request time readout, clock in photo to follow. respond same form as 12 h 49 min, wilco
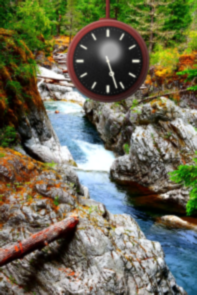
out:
5 h 27 min
